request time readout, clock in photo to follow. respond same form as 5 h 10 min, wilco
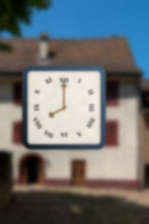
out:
8 h 00 min
